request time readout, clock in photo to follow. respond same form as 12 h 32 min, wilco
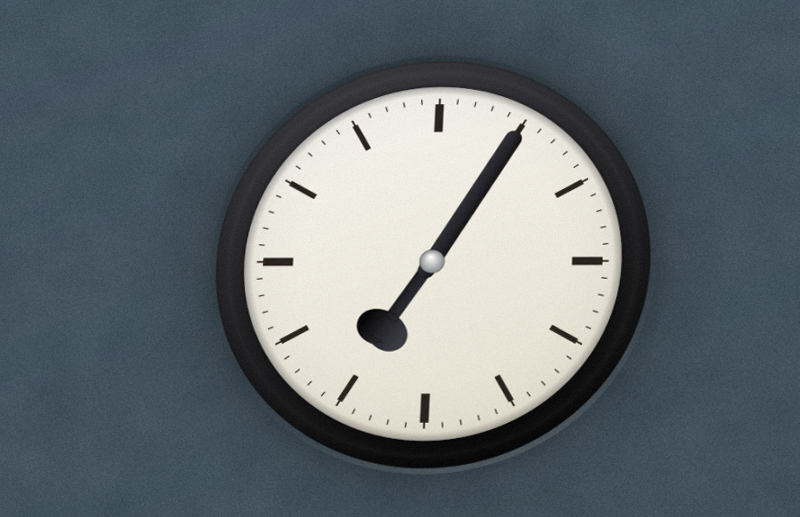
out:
7 h 05 min
